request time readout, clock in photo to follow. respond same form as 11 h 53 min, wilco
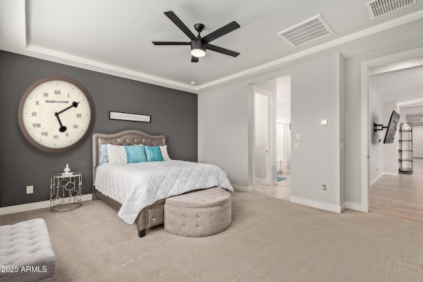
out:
5 h 10 min
